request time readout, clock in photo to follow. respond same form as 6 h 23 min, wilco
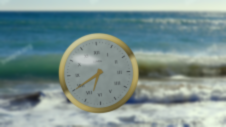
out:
6 h 40 min
